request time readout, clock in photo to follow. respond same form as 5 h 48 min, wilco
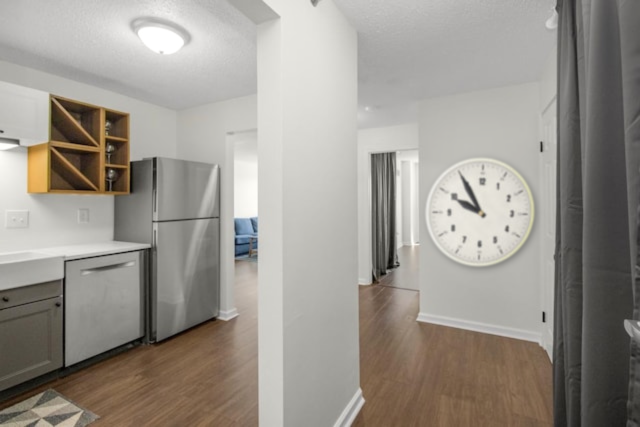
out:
9 h 55 min
